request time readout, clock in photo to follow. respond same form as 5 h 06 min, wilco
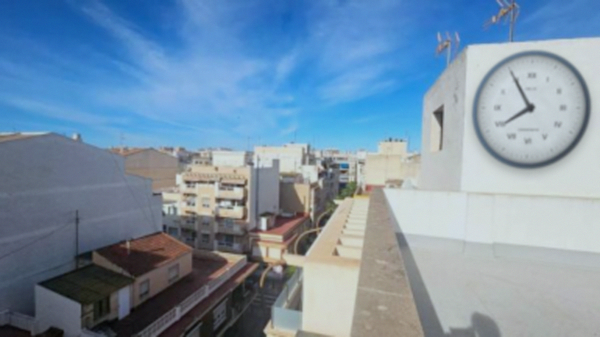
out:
7 h 55 min
